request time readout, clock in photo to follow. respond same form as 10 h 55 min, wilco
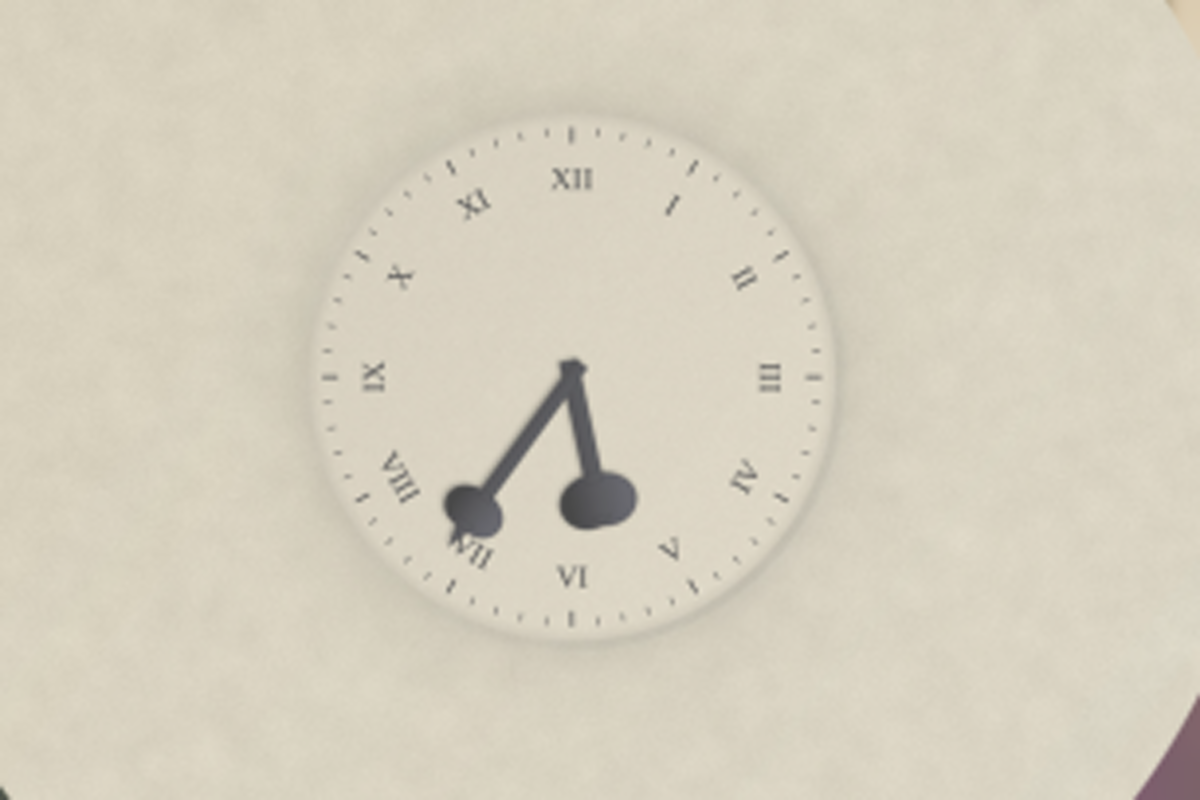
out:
5 h 36 min
